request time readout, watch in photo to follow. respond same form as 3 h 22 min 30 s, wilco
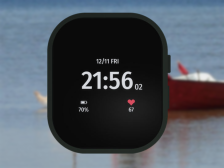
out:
21 h 56 min 02 s
